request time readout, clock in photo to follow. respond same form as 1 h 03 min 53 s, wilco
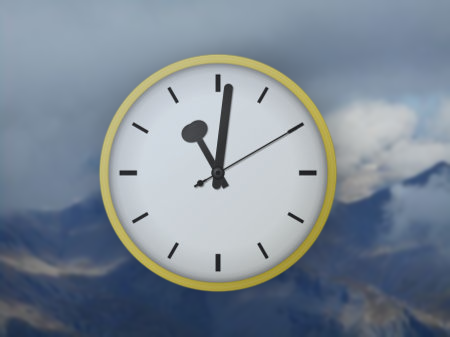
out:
11 h 01 min 10 s
